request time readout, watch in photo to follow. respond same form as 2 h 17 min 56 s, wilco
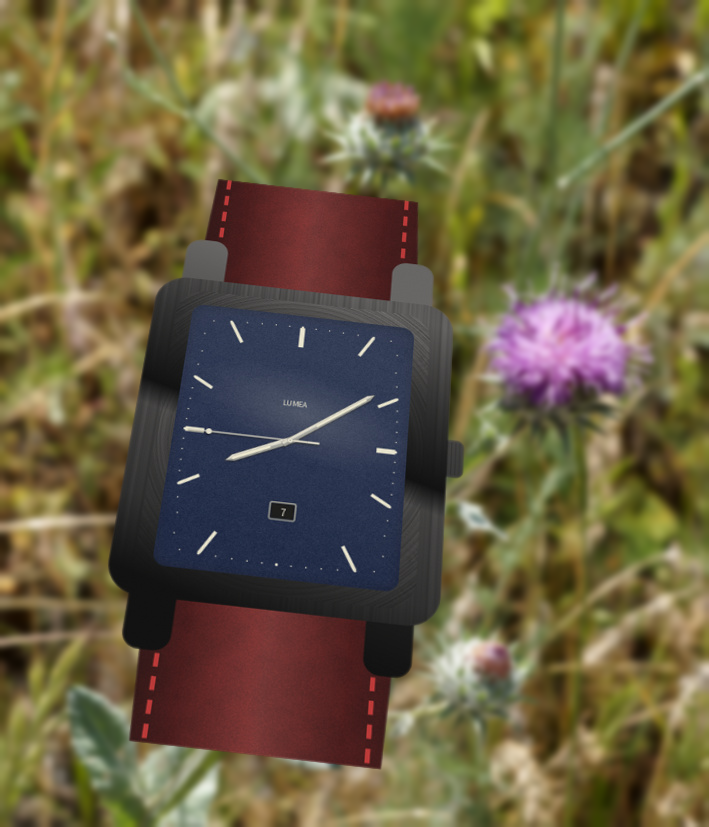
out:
8 h 08 min 45 s
